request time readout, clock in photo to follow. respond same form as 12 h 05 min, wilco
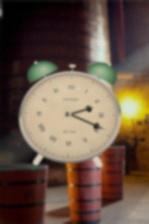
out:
2 h 19 min
